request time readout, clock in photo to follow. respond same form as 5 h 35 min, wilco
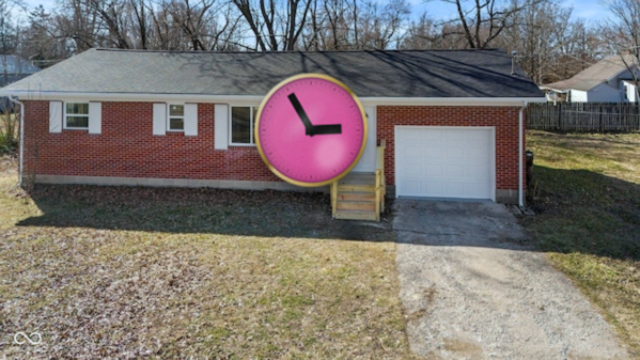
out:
2 h 55 min
